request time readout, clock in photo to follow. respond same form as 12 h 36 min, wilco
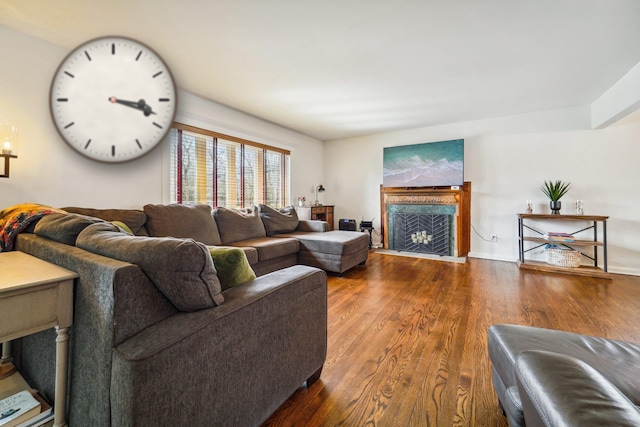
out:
3 h 18 min
